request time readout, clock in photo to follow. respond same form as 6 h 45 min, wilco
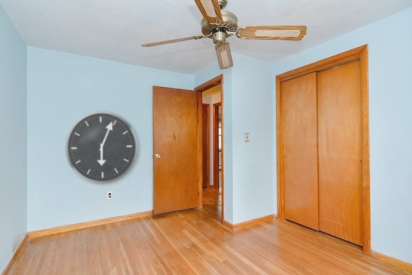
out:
6 h 04 min
